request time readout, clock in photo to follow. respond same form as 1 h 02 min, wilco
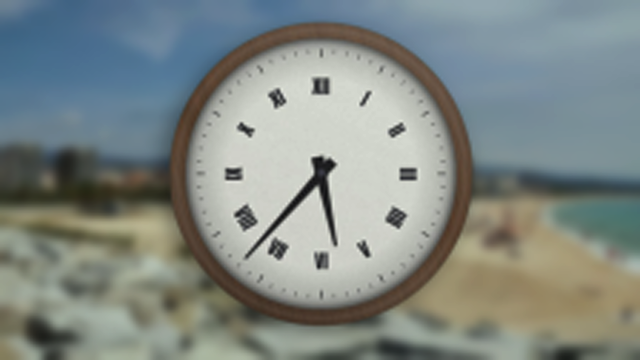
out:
5 h 37 min
